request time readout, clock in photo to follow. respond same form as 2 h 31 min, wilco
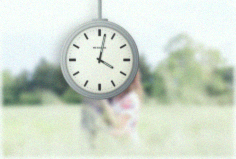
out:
4 h 02 min
